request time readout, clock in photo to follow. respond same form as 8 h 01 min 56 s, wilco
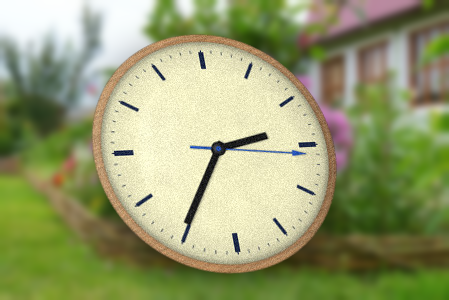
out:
2 h 35 min 16 s
